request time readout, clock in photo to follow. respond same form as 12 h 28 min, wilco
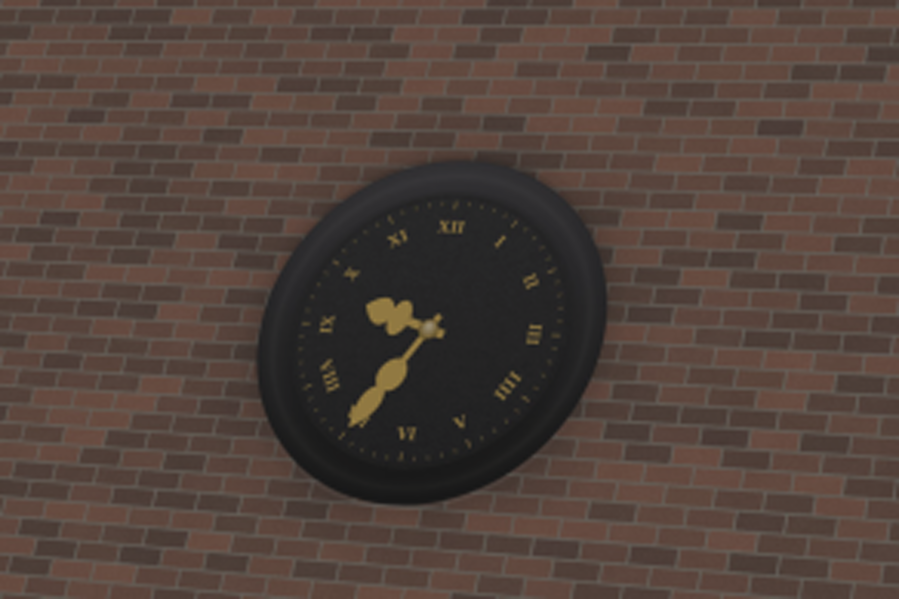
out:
9 h 35 min
